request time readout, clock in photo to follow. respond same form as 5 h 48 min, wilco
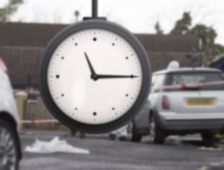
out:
11 h 15 min
